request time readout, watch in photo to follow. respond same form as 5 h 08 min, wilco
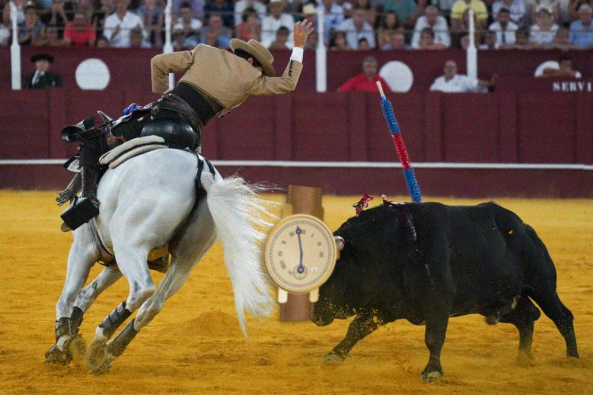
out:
5 h 58 min
